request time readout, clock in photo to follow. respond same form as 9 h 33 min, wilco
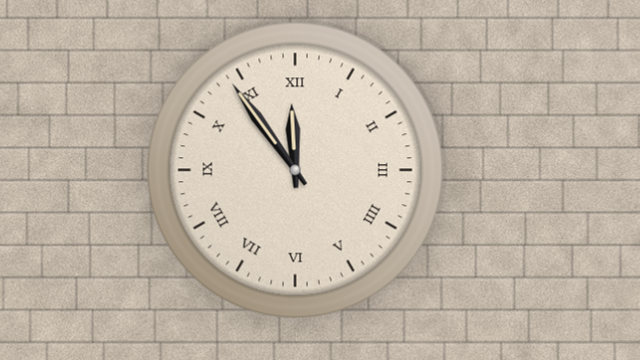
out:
11 h 54 min
